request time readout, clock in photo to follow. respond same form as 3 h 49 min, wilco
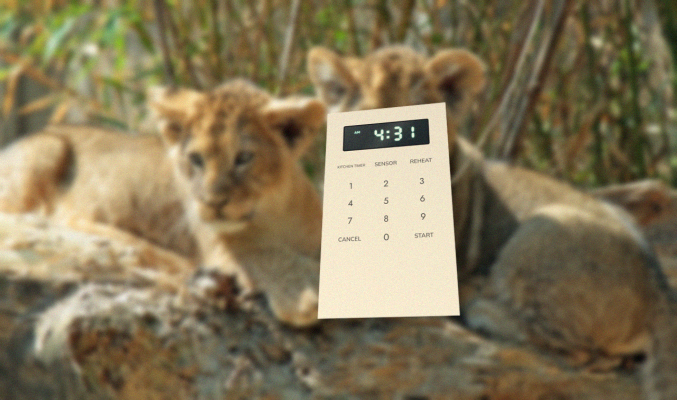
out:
4 h 31 min
